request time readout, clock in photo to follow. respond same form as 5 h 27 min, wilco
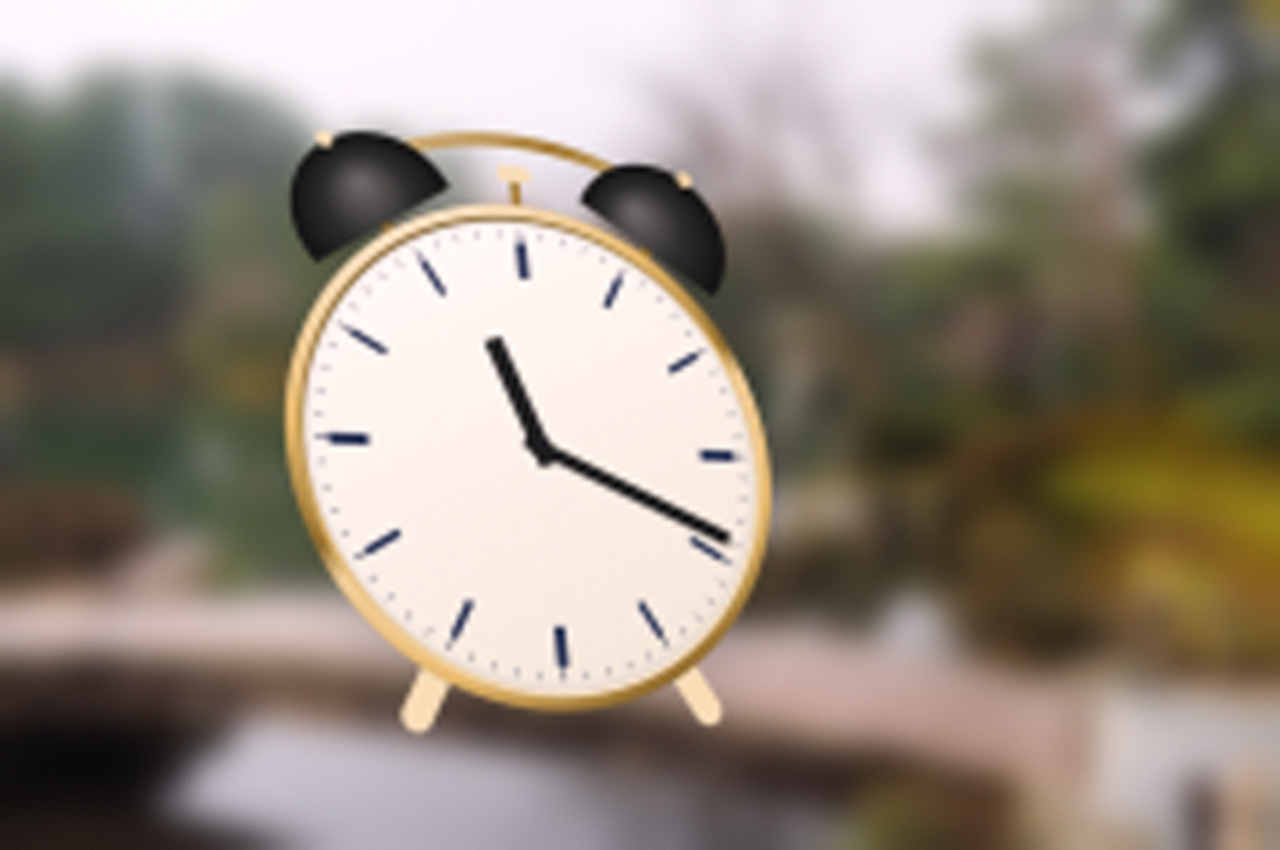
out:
11 h 19 min
